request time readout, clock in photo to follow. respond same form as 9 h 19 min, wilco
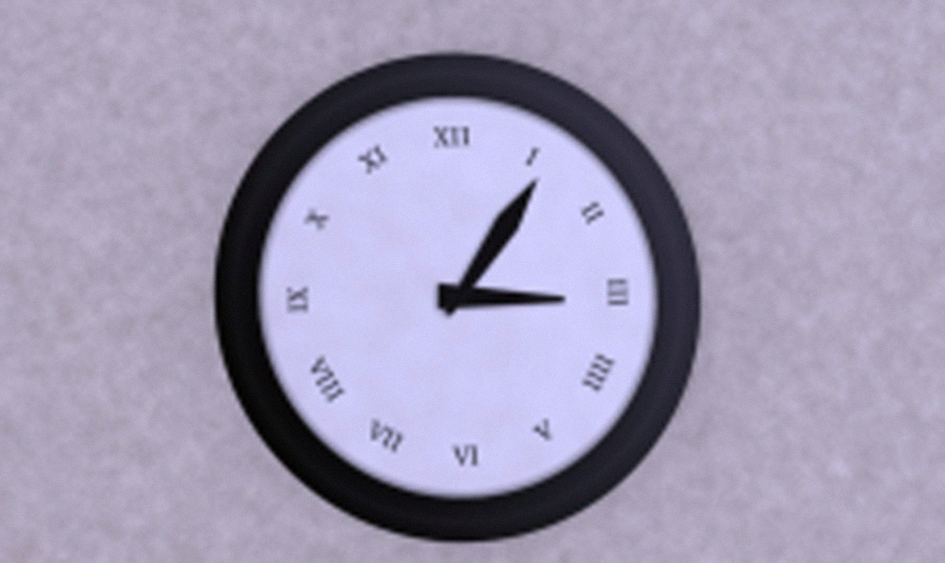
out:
3 h 06 min
